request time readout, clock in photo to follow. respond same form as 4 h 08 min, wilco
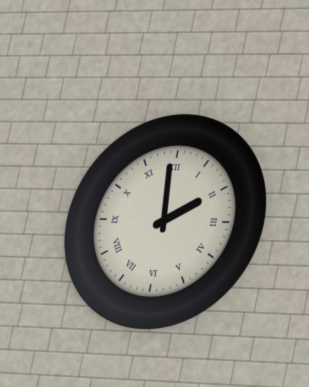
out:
1 h 59 min
